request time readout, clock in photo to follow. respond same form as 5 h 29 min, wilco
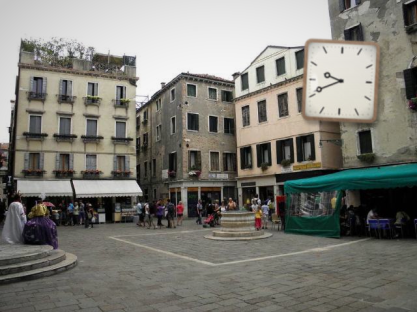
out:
9 h 41 min
